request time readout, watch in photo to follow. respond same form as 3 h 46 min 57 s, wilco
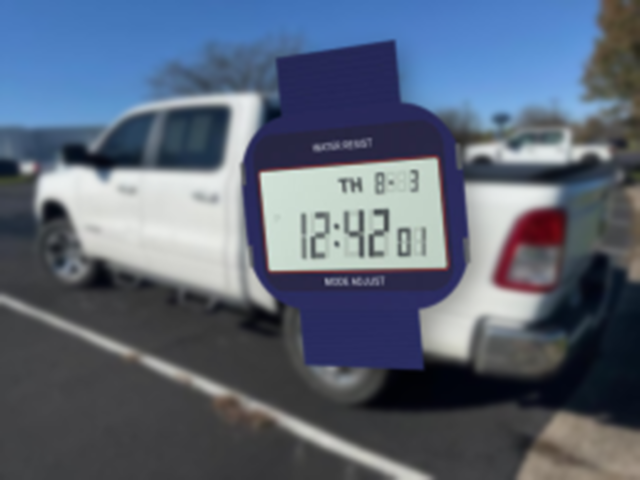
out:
12 h 42 min 01 s
